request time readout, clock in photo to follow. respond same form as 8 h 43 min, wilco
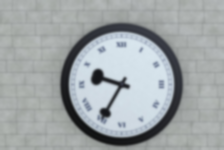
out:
9 h 35 min
